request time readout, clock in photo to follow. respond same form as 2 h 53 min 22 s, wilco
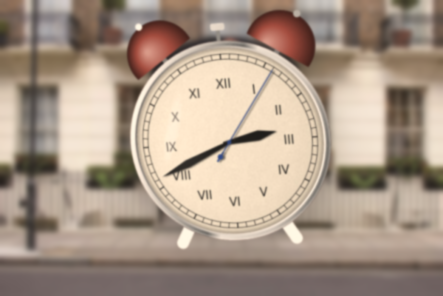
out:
2 h 41 min 06 s
